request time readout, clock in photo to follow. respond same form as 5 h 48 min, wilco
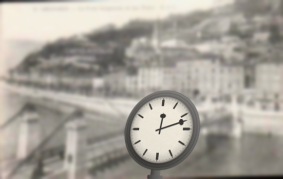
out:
12 h 12 min
